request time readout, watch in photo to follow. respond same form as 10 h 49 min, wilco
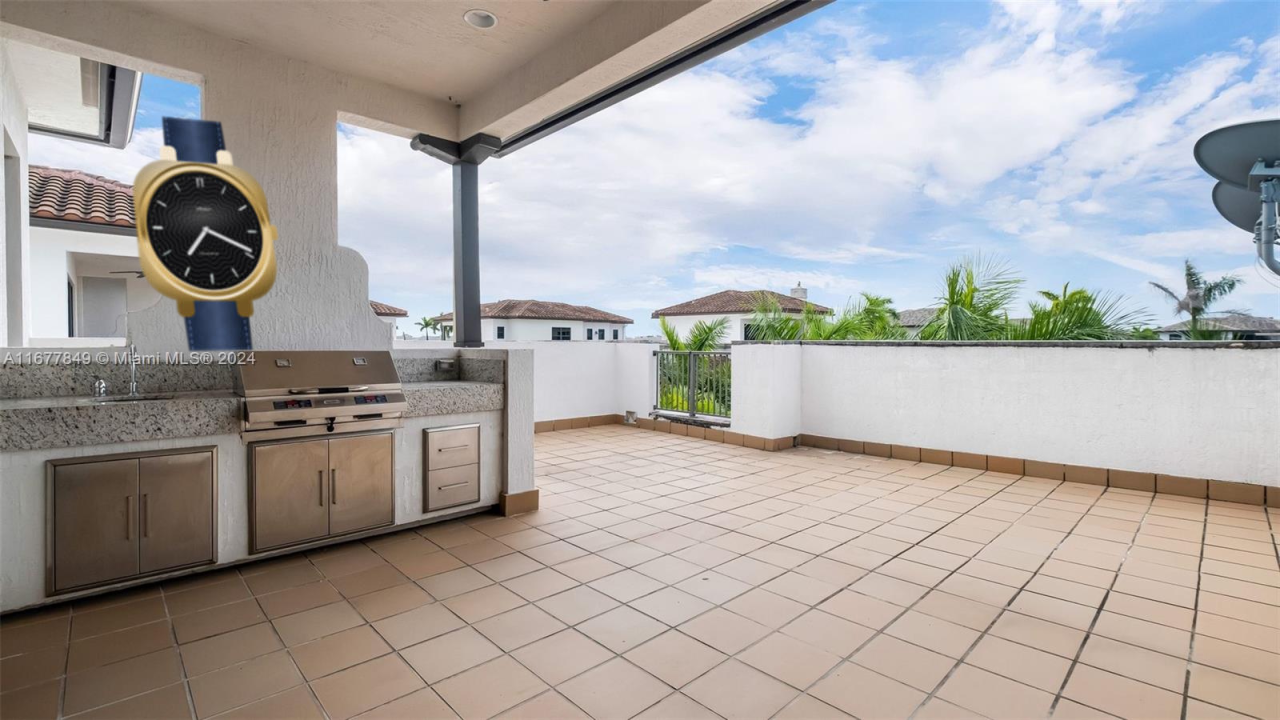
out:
7 h 19 min
